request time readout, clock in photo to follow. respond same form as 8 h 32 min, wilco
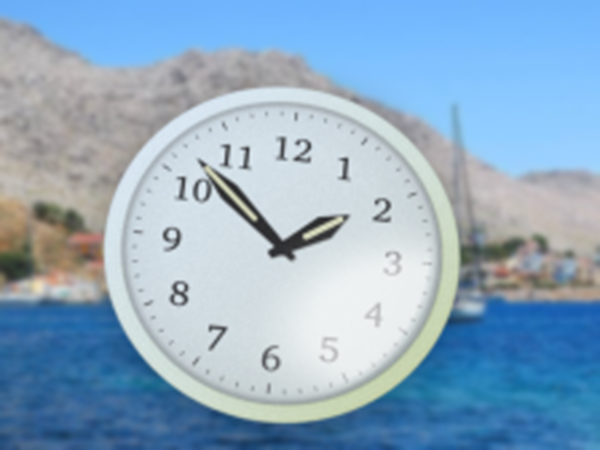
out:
1 h 52 min
